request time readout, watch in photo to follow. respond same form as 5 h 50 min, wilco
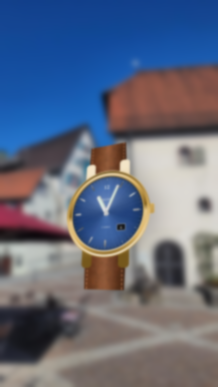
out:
11 h 04 min
